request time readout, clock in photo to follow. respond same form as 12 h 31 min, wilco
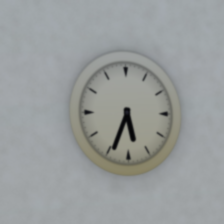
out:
5 h 34 min
